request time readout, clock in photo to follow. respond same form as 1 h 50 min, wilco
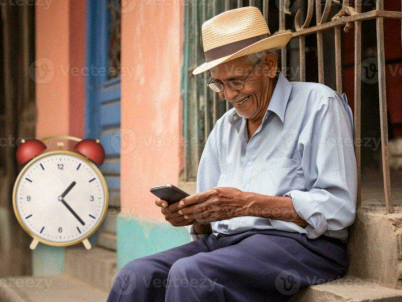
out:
1 h 23 min
